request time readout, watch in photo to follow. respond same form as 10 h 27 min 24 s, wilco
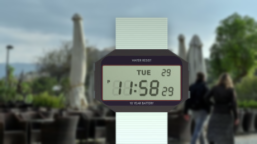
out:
11 h 58 min 29 s
